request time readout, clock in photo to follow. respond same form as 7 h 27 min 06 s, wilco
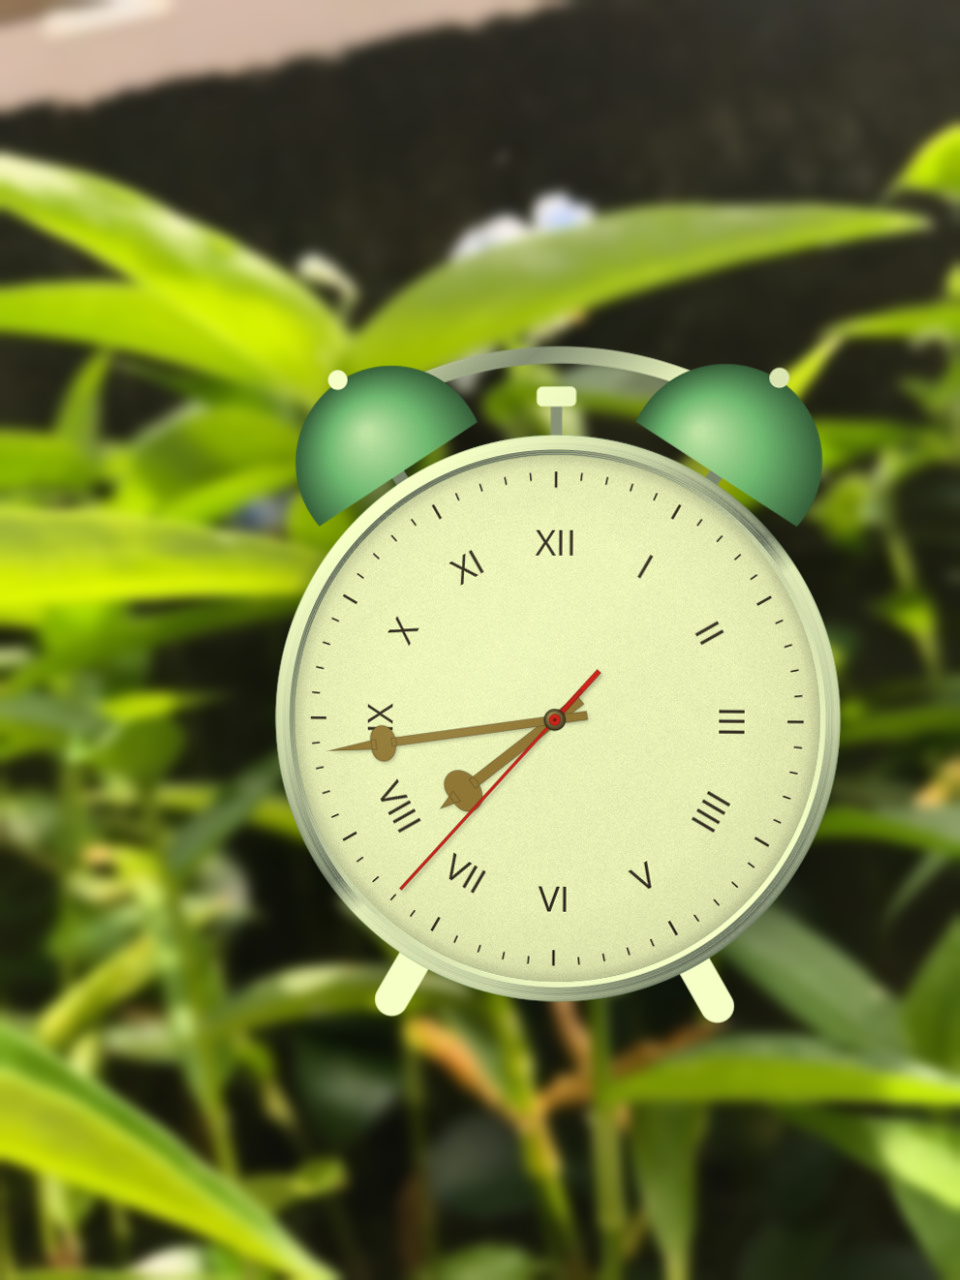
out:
7 h 43 min 37 s
